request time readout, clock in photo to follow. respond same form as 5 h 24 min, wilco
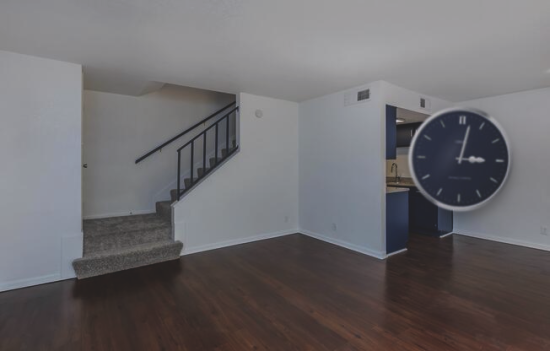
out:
3 h 02 min
